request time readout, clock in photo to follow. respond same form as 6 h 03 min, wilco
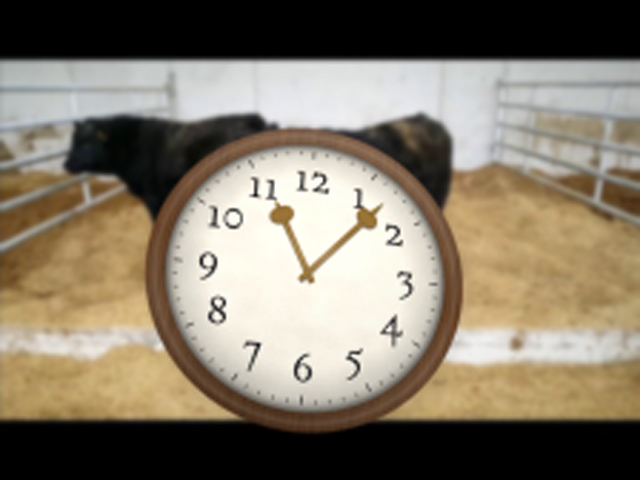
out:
11 h 07 min
